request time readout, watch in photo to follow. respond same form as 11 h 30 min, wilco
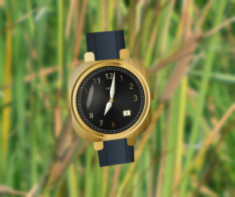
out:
7 h 02 min
